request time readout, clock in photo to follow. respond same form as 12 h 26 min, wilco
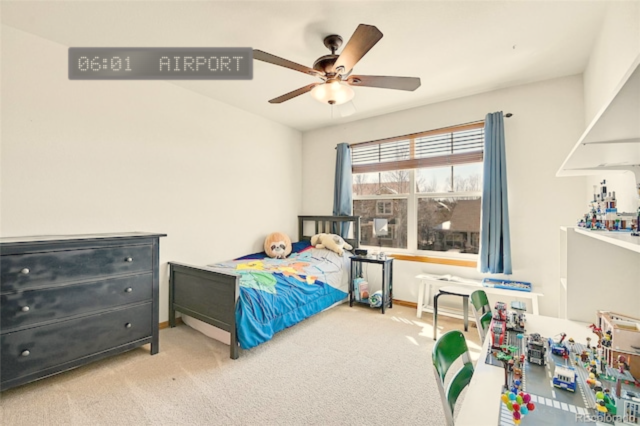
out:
6 h 01 min
